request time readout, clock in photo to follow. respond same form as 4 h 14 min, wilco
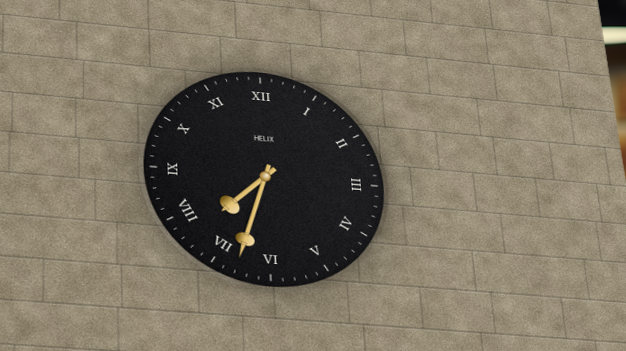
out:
7 h 33 min
